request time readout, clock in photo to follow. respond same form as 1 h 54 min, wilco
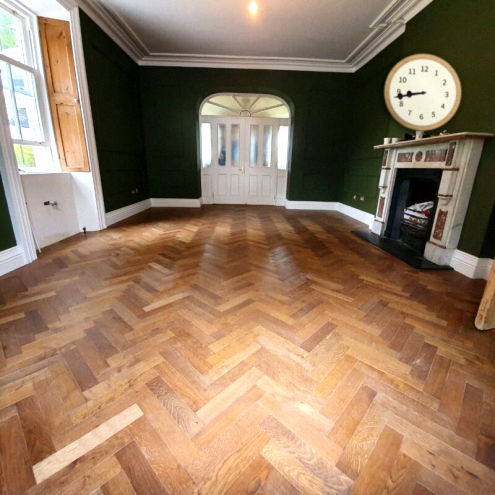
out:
8 h 43 min
